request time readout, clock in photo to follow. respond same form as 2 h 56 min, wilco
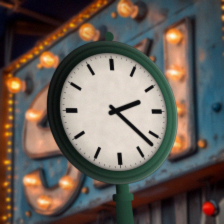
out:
2 h 22 min
